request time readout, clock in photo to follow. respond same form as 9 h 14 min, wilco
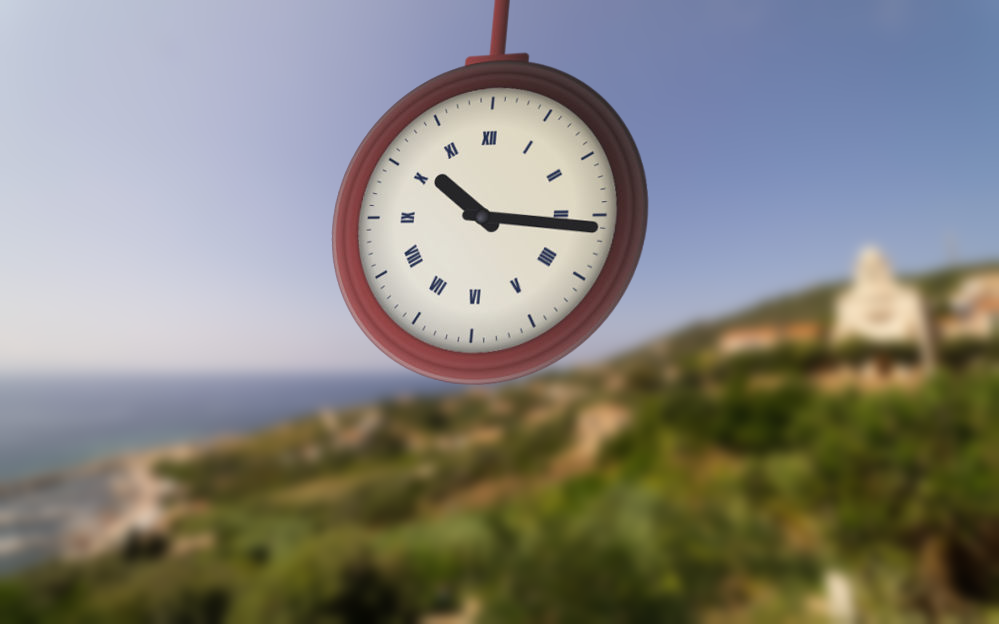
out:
10 h 16 min
